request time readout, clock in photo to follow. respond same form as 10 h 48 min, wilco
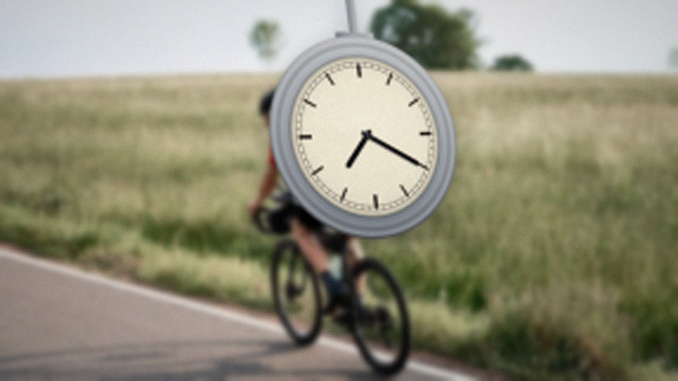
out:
7 h 20 min
